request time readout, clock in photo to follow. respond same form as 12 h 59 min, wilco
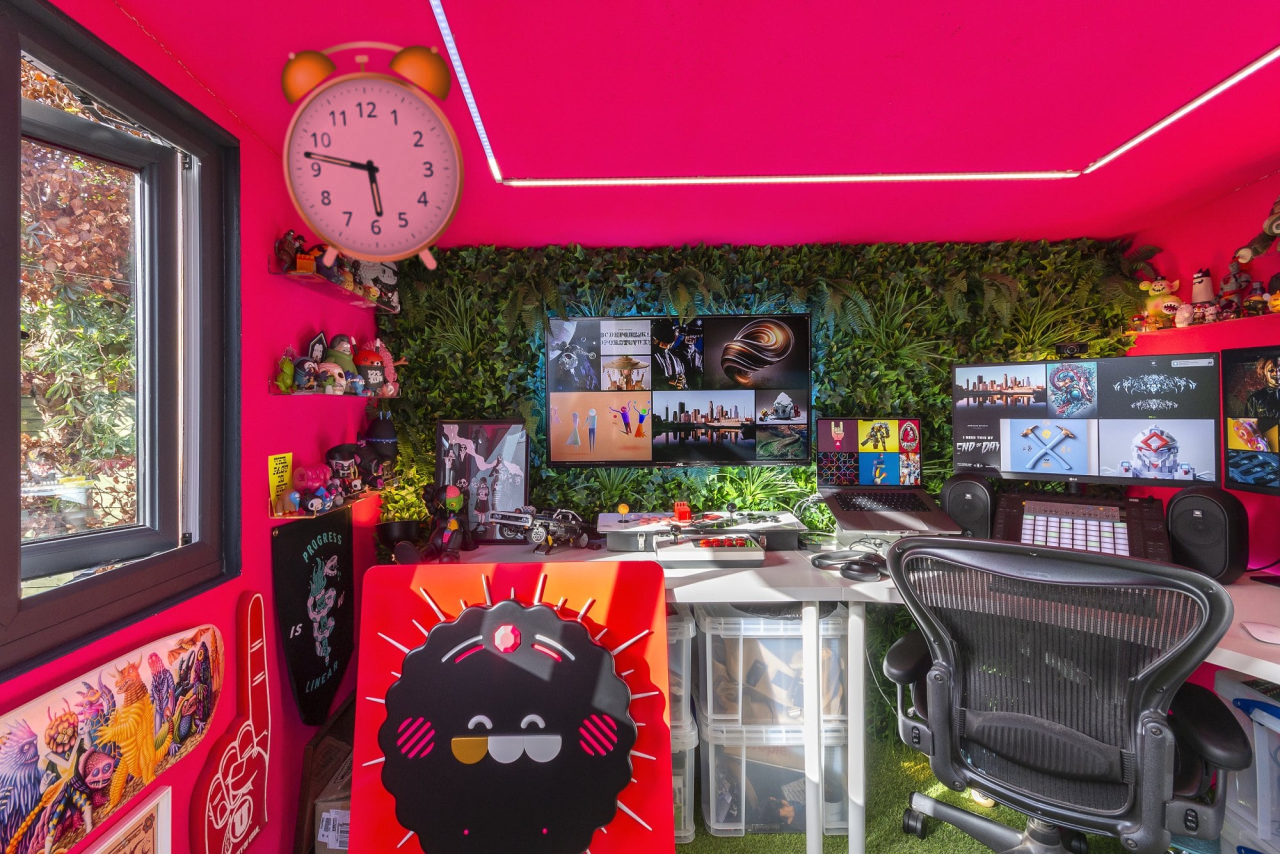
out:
5 h 47 min
